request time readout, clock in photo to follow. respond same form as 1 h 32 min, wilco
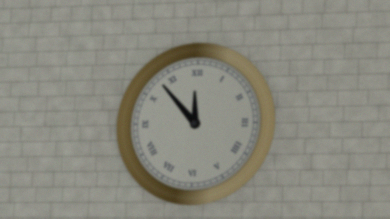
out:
11 h 53 min
